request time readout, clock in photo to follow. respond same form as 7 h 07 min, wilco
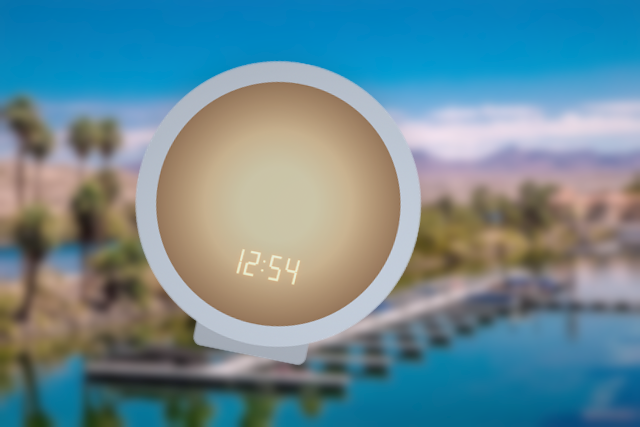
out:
12 h 54 min
